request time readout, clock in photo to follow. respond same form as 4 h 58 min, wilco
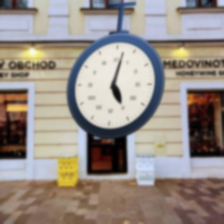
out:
5 h 02 min
